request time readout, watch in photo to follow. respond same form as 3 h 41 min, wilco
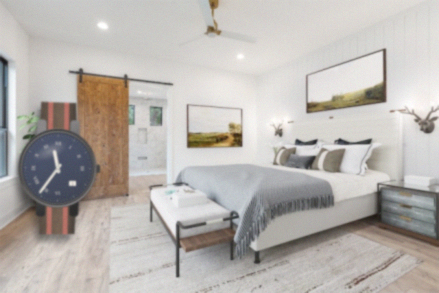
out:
11 h 36 min
